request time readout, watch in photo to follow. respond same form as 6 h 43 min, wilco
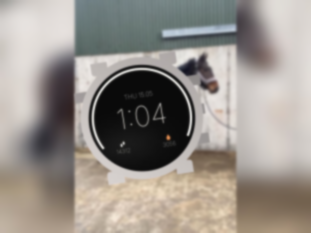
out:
1 h 04 min
